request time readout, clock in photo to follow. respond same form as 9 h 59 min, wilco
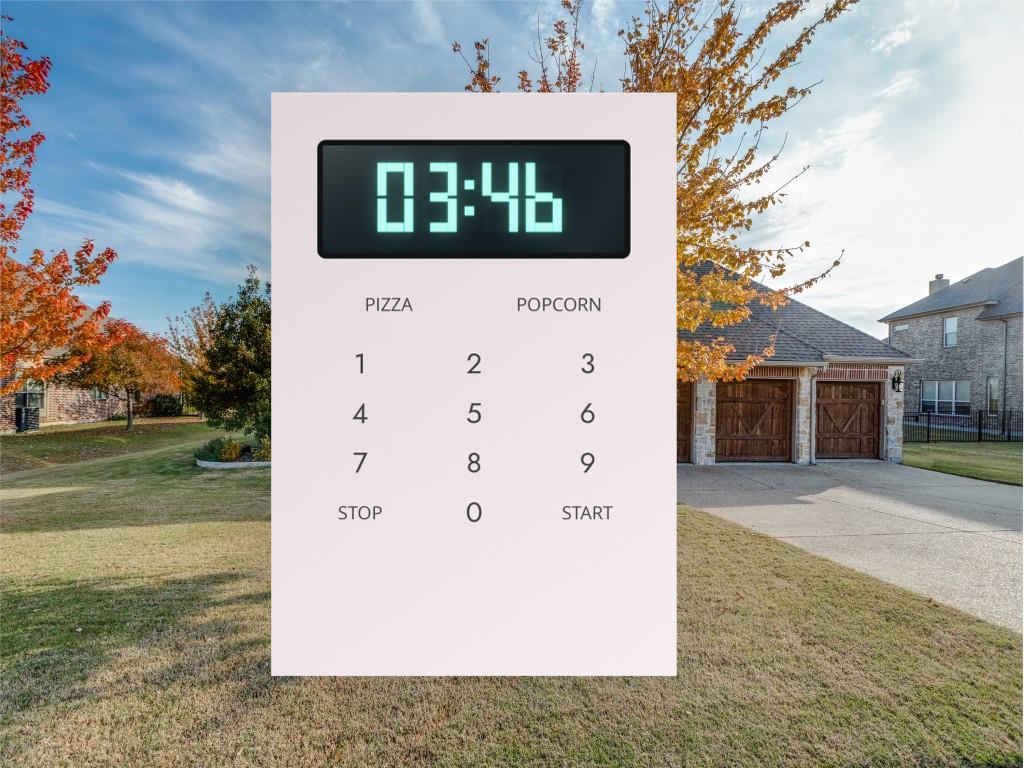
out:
3 h 46 min
